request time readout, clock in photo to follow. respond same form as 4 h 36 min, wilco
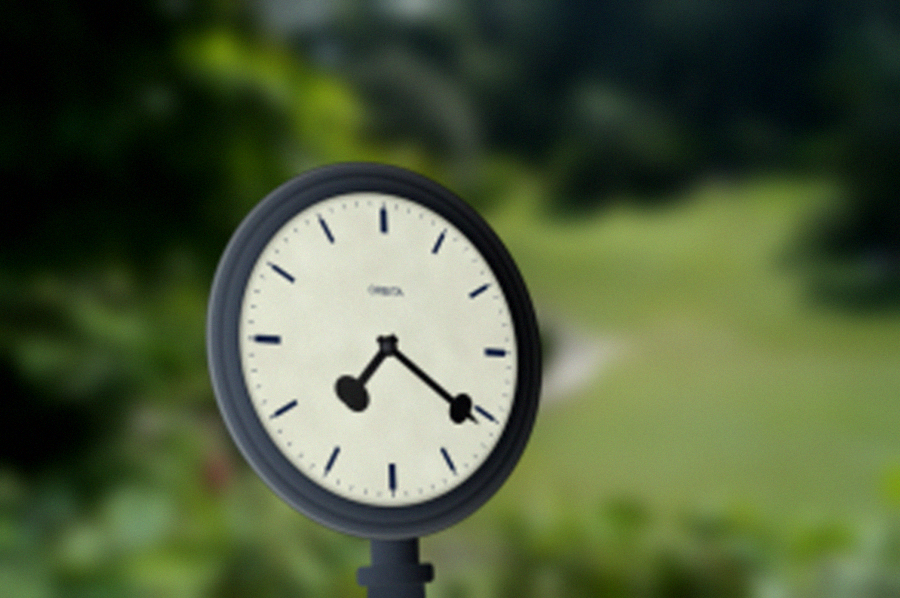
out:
7 h 21 min
